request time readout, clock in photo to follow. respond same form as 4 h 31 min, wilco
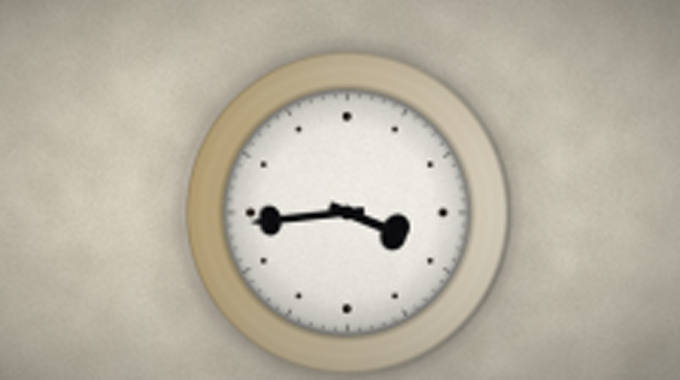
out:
3 h 44 min
